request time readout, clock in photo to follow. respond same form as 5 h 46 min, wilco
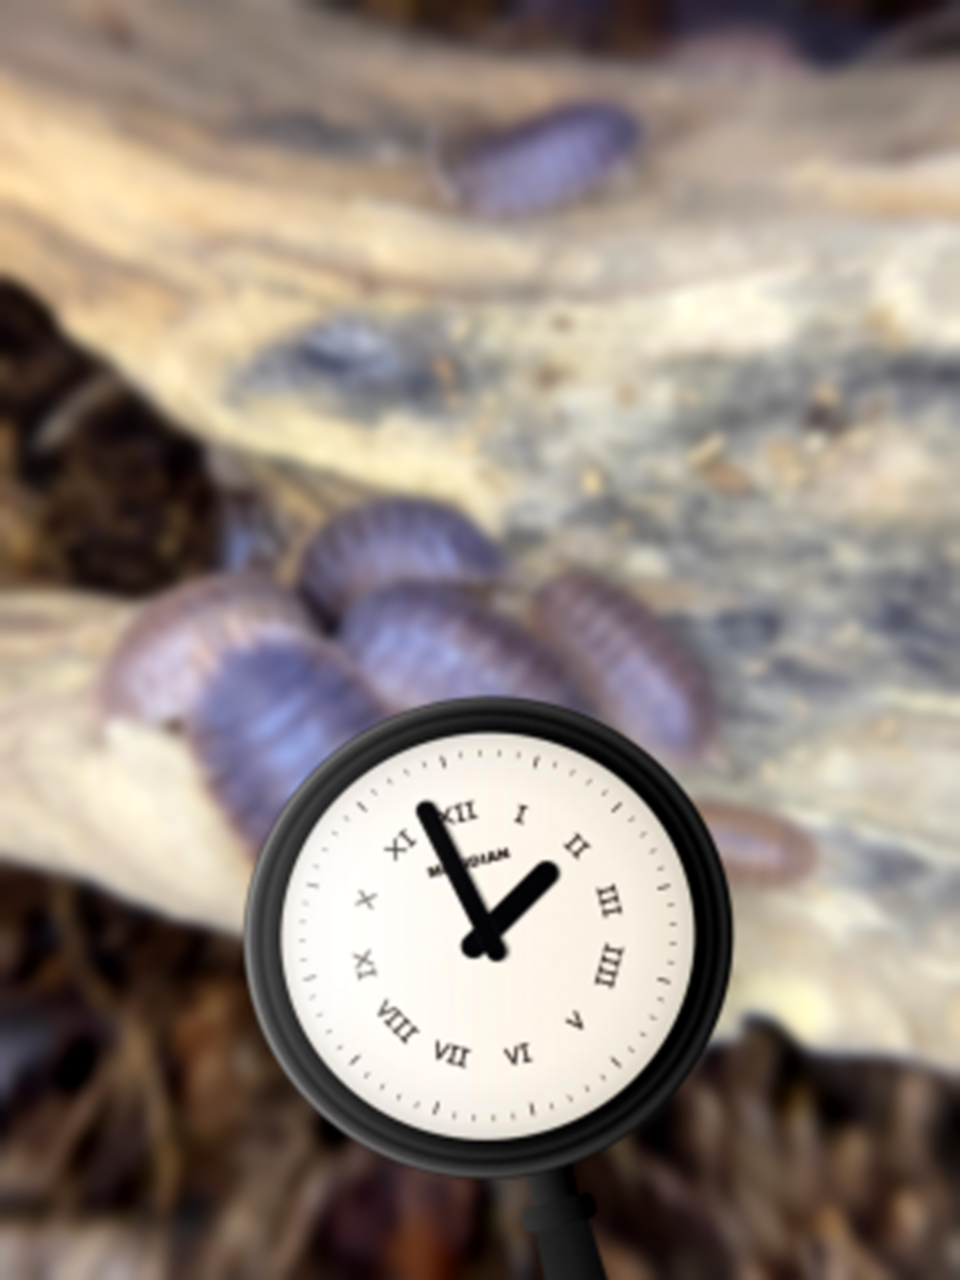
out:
1 h 58 min
